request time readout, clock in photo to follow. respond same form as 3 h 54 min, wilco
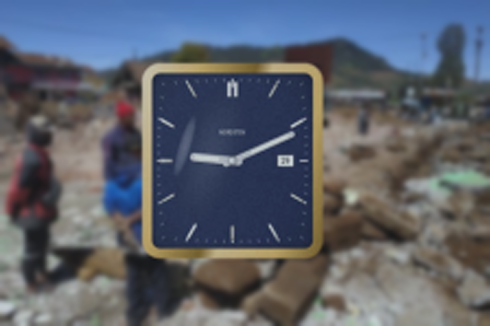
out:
9 h 11 min
